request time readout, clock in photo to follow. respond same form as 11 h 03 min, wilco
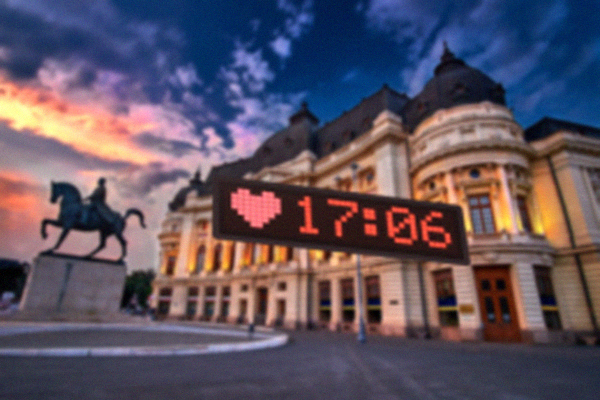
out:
17 h 06 min
